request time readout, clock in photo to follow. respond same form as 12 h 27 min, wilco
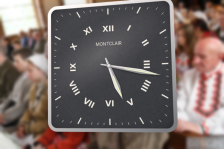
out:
5 h 17 min
